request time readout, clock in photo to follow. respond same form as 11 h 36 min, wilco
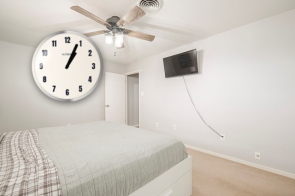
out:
1 h 04 min
